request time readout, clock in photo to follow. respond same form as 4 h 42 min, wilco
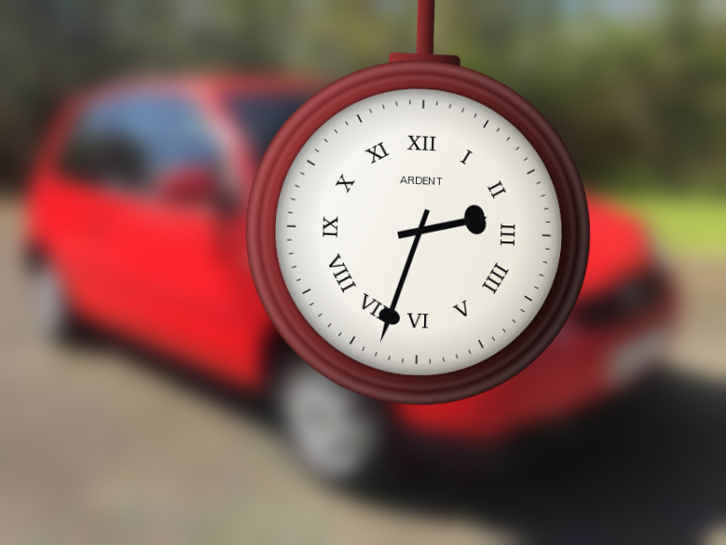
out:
2 h 33 min
